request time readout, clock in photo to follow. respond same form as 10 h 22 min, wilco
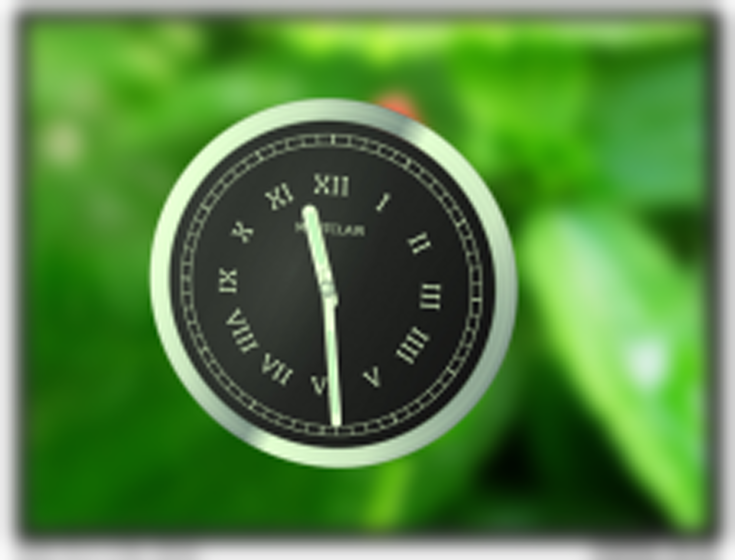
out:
11 h 29 min
